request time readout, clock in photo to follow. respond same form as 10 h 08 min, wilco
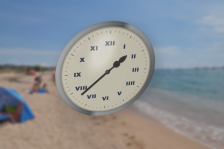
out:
1 h 38 min
